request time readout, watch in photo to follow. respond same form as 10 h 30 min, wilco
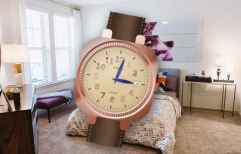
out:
3 h 02 min
